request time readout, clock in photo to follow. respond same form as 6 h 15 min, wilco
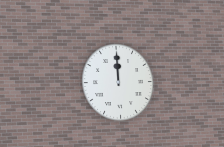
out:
12 h 00 min
